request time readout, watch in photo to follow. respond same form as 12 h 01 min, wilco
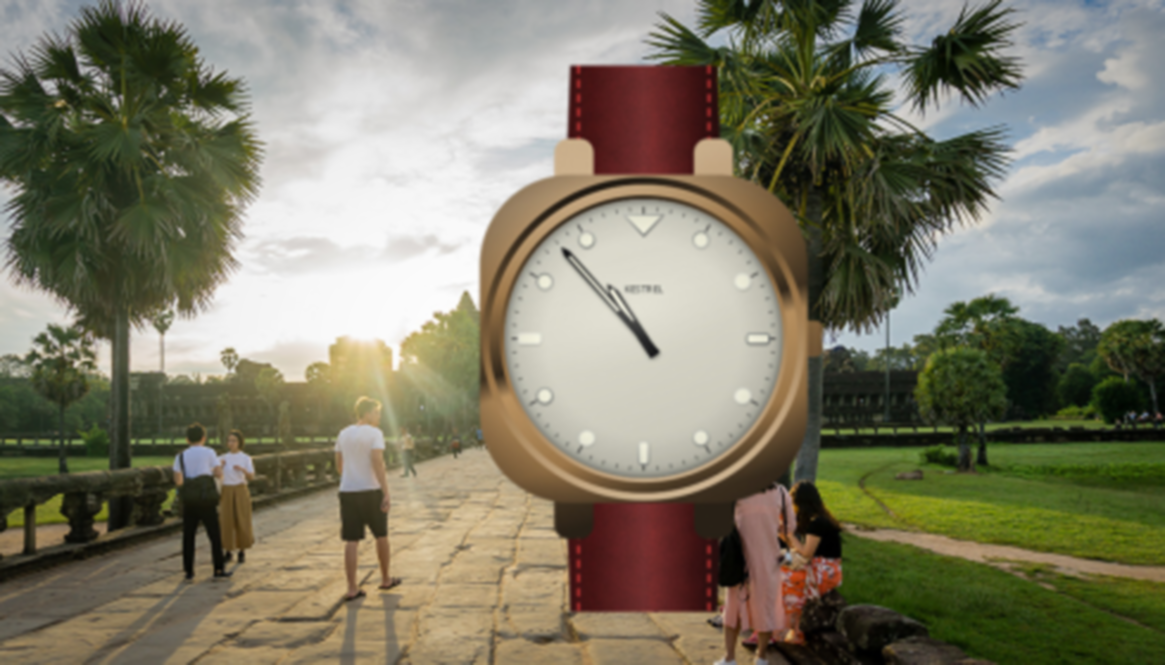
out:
10 h 53 min
